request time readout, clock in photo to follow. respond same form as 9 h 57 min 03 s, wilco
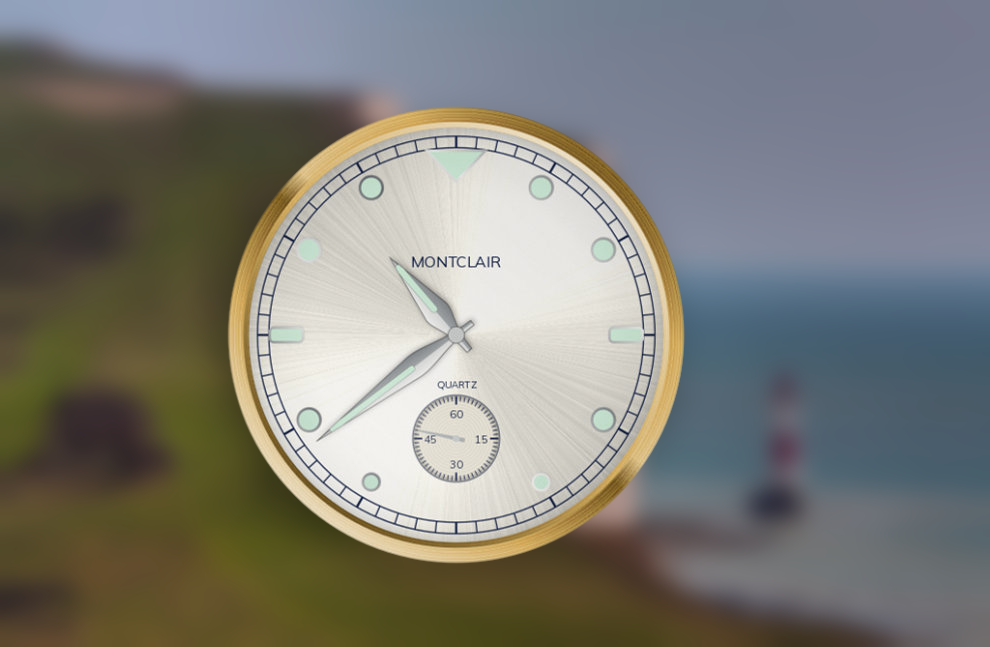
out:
10 h 38 min 47 s
